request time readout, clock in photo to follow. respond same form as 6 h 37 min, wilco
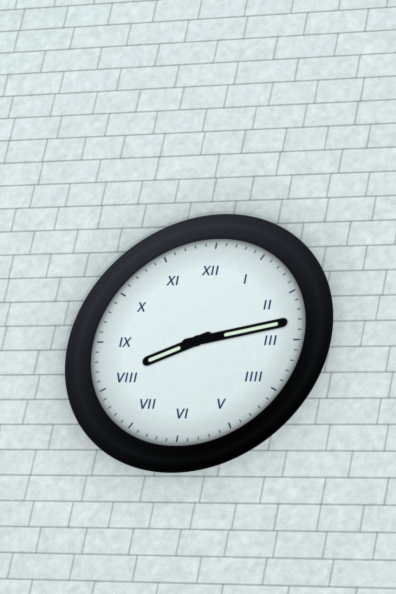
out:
8 h 13 min
